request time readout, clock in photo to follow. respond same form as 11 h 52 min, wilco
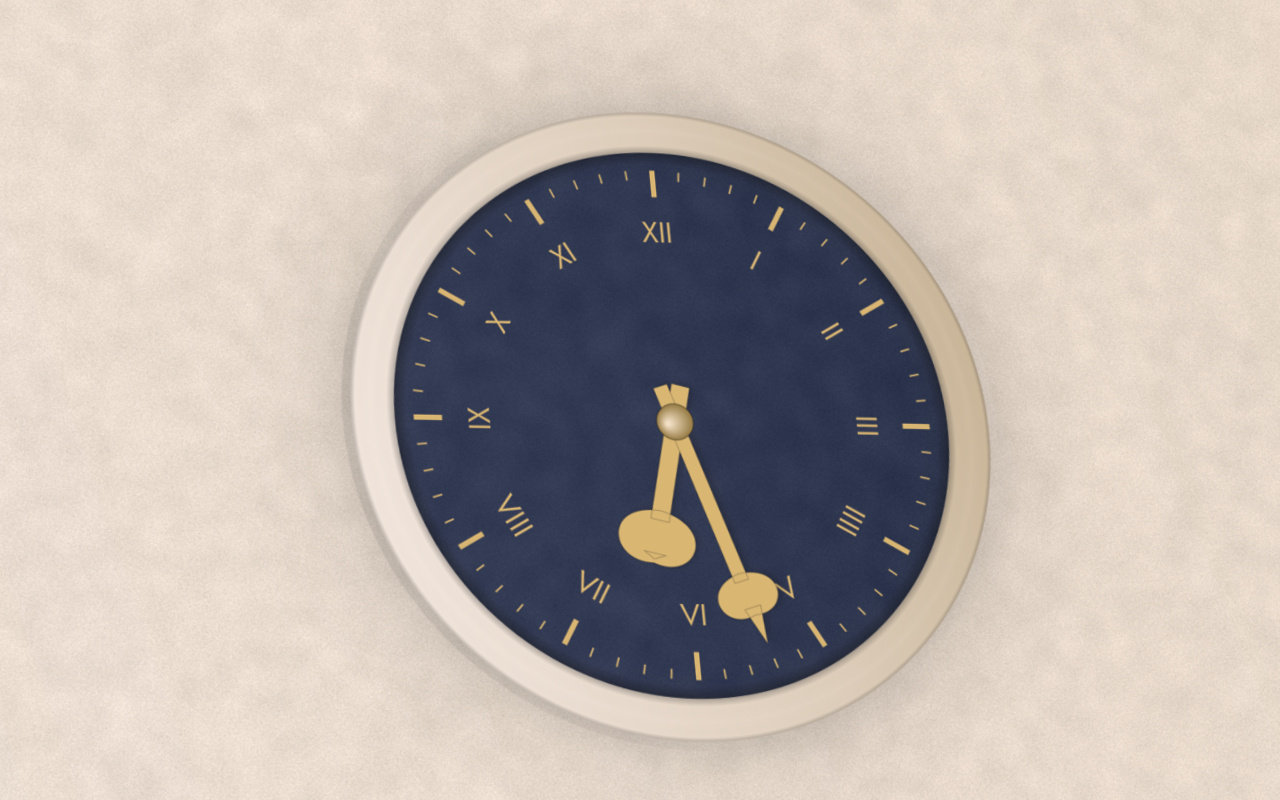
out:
6 h 27 min
